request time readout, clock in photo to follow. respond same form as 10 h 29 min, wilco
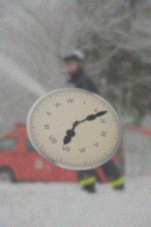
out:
7 h 12 min
